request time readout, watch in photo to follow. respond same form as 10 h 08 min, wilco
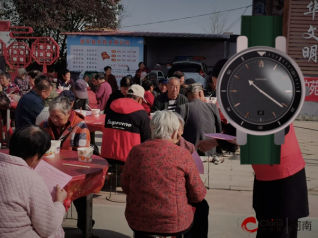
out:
10 h 21 min
